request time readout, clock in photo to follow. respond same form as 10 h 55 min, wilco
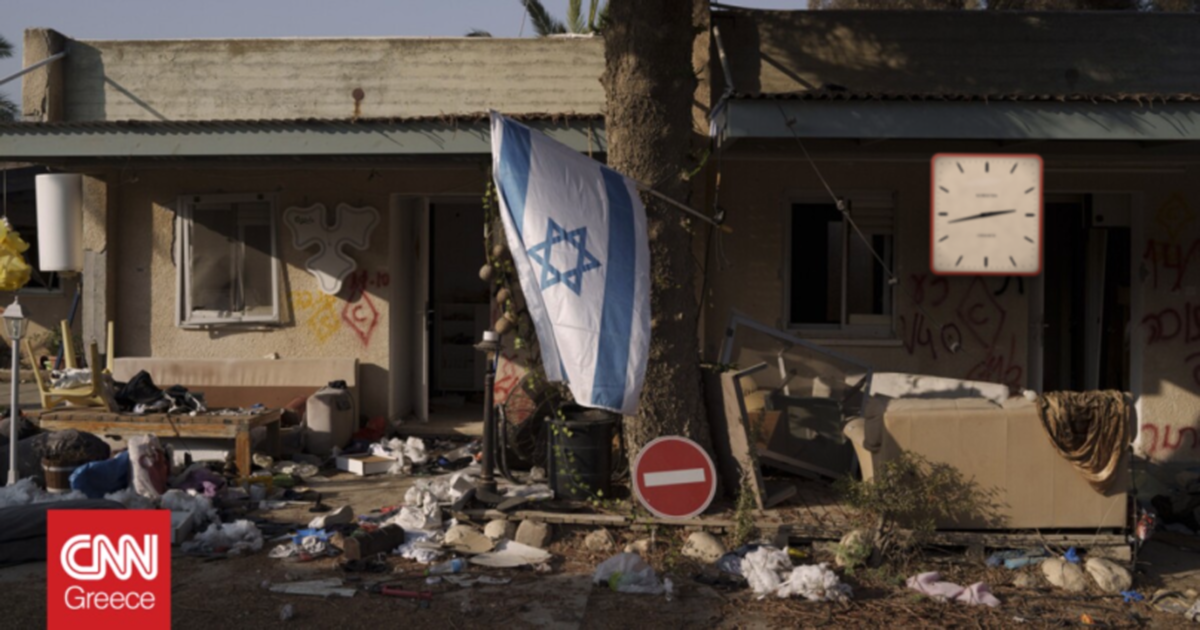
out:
2 h 43 min
